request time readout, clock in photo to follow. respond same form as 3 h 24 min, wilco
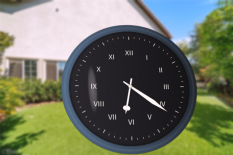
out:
6 h 21 min
